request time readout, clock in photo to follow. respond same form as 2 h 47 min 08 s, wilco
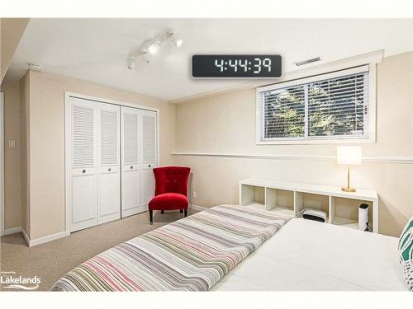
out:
4 h 44 min 39 s
